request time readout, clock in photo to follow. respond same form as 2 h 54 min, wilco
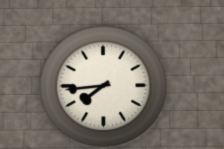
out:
7 h 44 min
